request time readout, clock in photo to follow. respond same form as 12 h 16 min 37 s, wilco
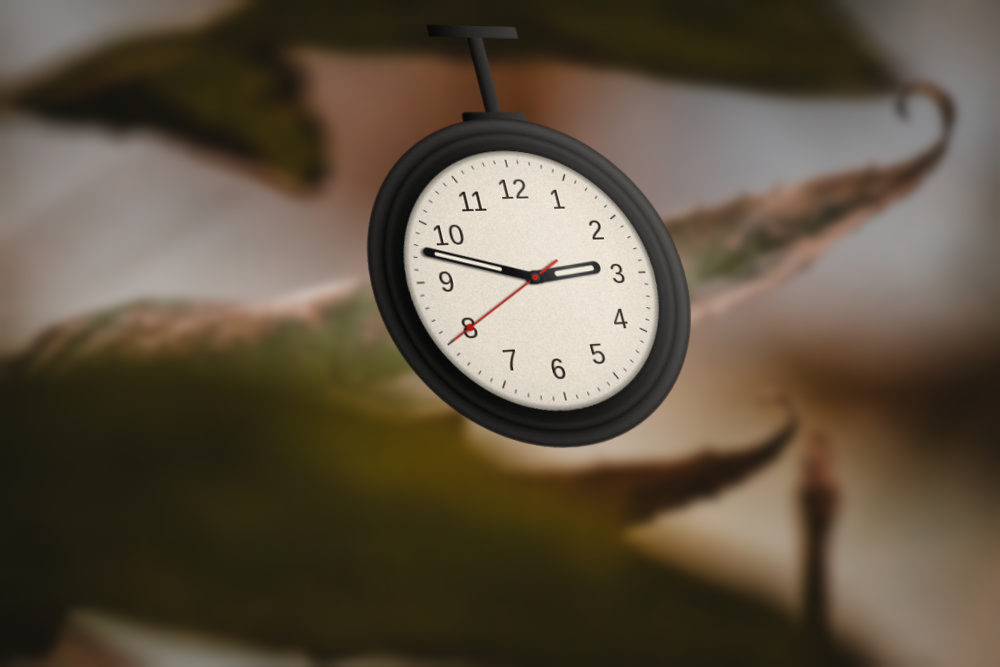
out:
2 h 47 min 40 s
